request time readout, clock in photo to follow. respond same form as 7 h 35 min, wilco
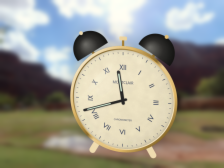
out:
11 h 42 min
